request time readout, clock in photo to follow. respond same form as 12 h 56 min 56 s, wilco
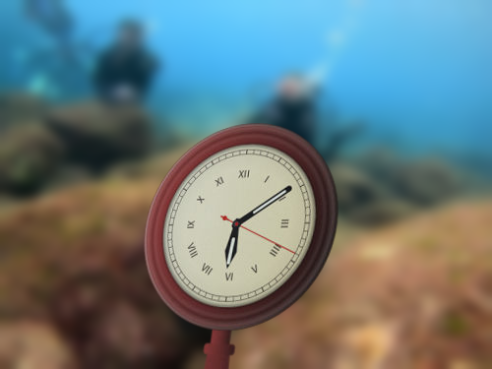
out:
6 h 09 min 19 s
